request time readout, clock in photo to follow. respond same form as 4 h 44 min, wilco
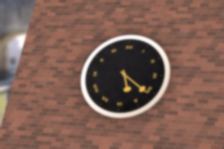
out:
5 h 21 min
